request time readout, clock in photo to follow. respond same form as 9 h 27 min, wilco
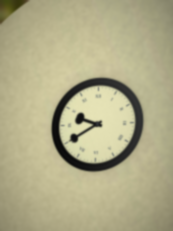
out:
9 h 40 min
